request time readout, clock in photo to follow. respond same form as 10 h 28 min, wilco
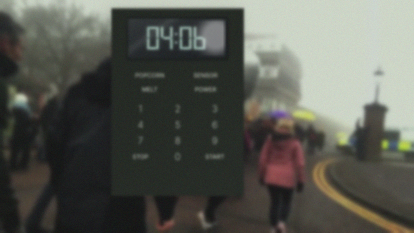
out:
4 h 06 min
